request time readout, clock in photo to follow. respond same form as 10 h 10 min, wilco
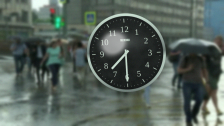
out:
7 h 30 min
